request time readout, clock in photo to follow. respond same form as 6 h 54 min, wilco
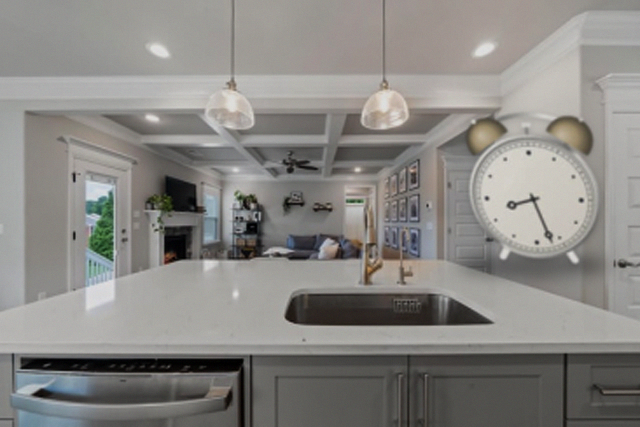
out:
8 h 27 min
